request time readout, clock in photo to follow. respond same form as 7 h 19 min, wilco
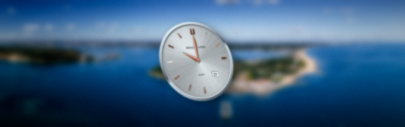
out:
10 h 00 min
